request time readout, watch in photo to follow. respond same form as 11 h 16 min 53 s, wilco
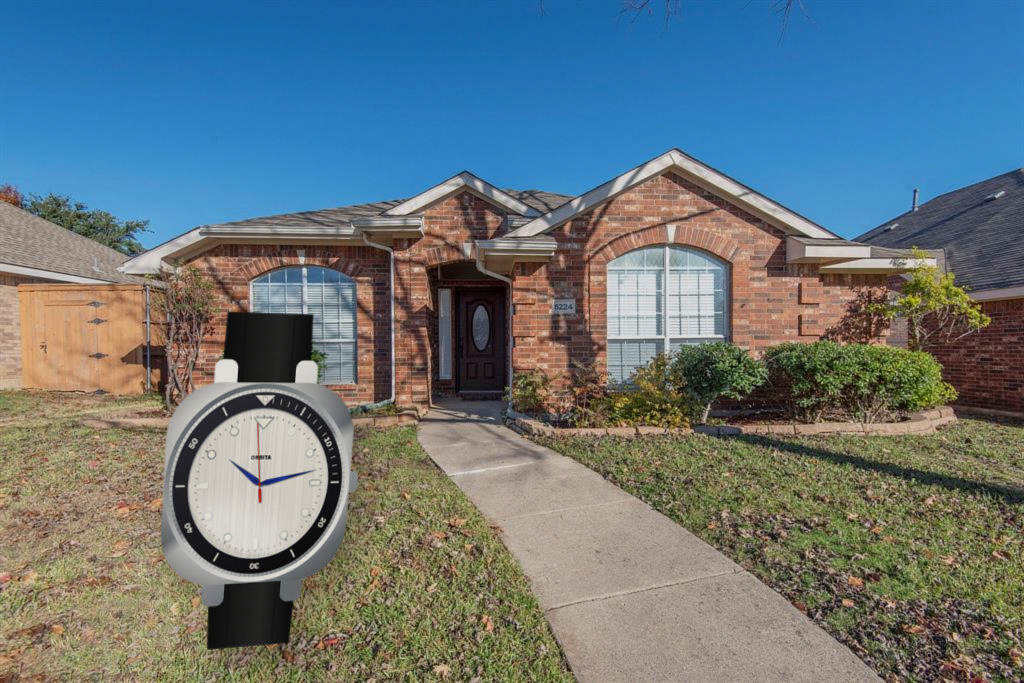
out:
10 h 12 min 59 s
